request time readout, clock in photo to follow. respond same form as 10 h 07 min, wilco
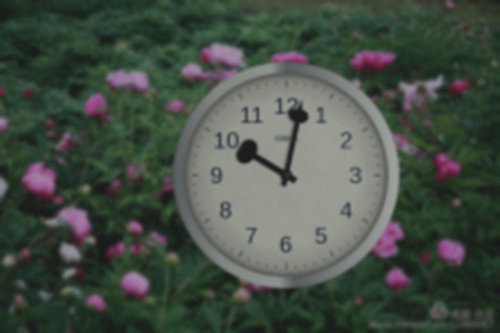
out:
10 h 02 min
